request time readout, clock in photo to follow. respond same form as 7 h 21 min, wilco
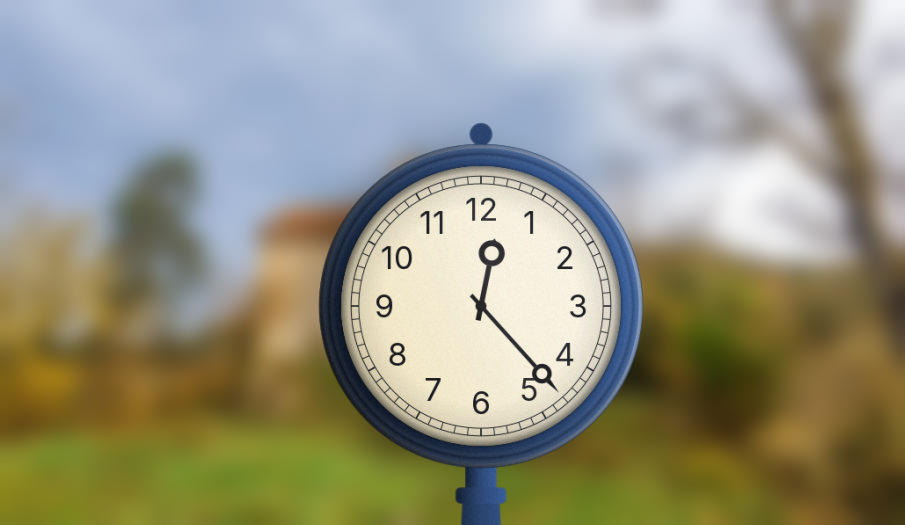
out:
12 h 23 min
